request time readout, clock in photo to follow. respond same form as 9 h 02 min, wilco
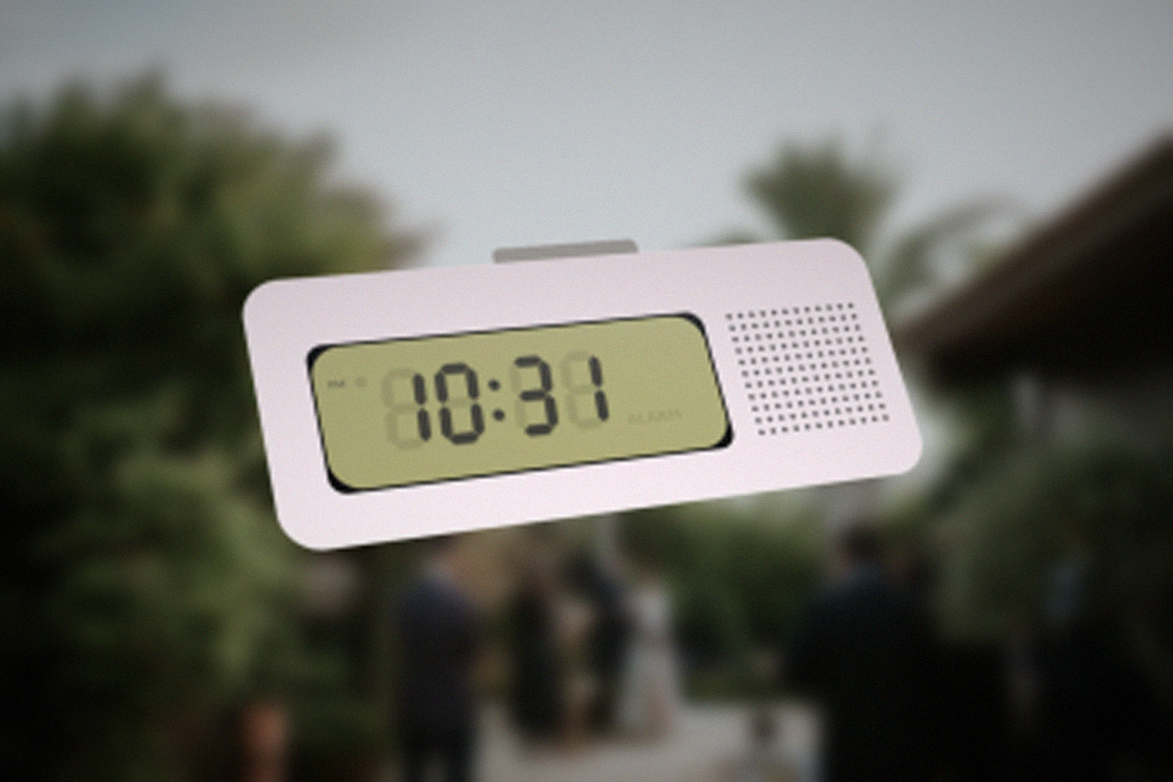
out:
10 h 31 min
